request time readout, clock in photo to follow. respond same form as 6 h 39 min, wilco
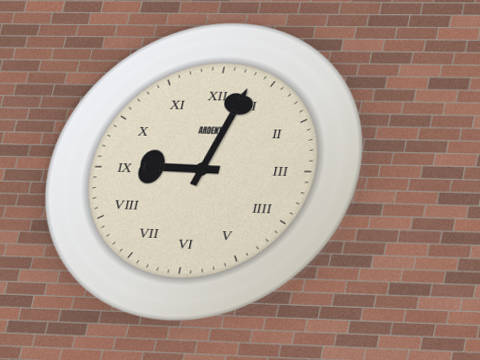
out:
9 h 03 min
